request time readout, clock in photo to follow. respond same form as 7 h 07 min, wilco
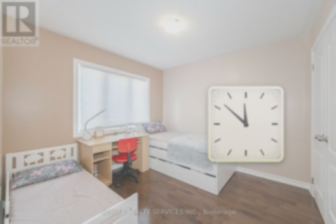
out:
11 h 52 min
